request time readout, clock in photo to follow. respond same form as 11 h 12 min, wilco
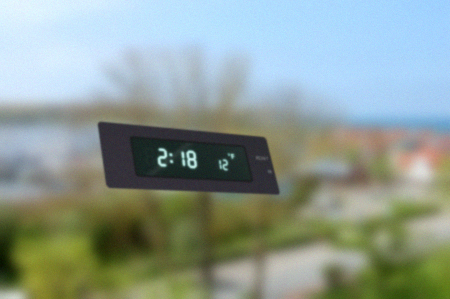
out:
2 h 18 min
